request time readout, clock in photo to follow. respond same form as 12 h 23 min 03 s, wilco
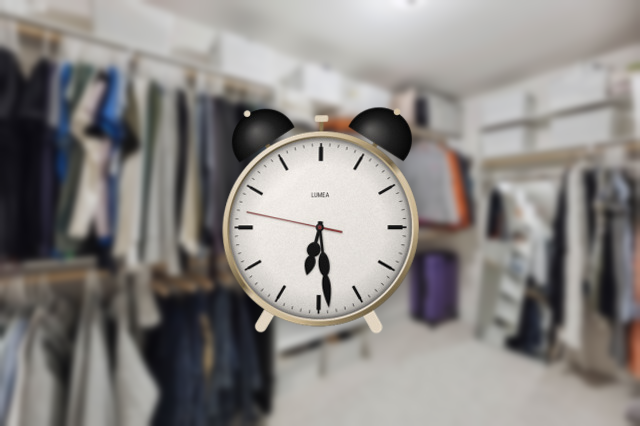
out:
6 h 28 min 47 s
